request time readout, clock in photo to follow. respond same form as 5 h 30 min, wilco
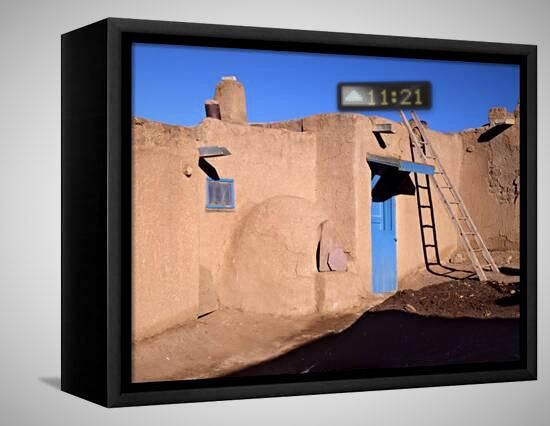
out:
11 h 21 min
